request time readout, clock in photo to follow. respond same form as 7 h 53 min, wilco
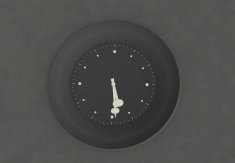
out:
5 h 29 min
